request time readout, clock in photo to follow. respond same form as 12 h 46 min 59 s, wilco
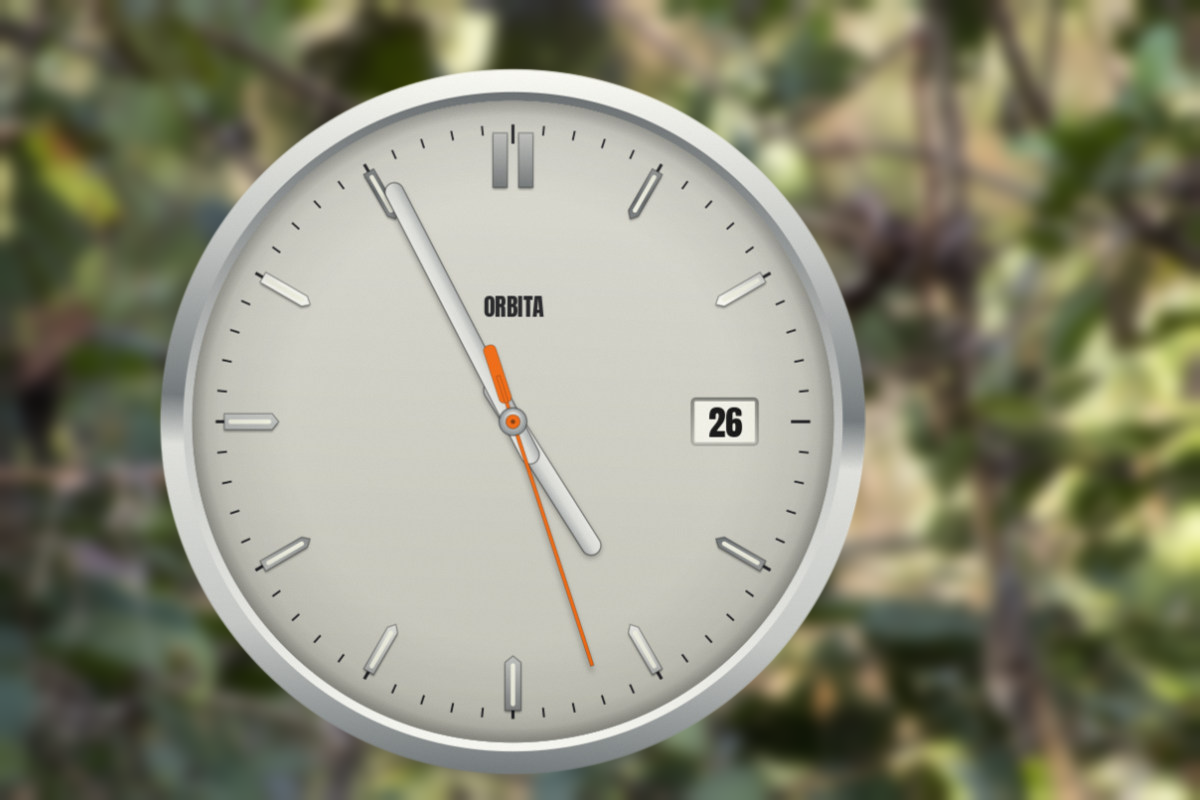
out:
4 h 55 min 27 s
